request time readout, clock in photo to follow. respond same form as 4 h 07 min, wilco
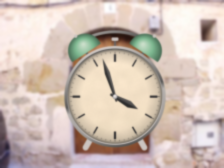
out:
3 h 57 min
